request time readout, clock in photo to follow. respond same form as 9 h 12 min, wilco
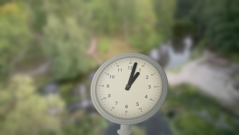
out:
1 h 02 min
